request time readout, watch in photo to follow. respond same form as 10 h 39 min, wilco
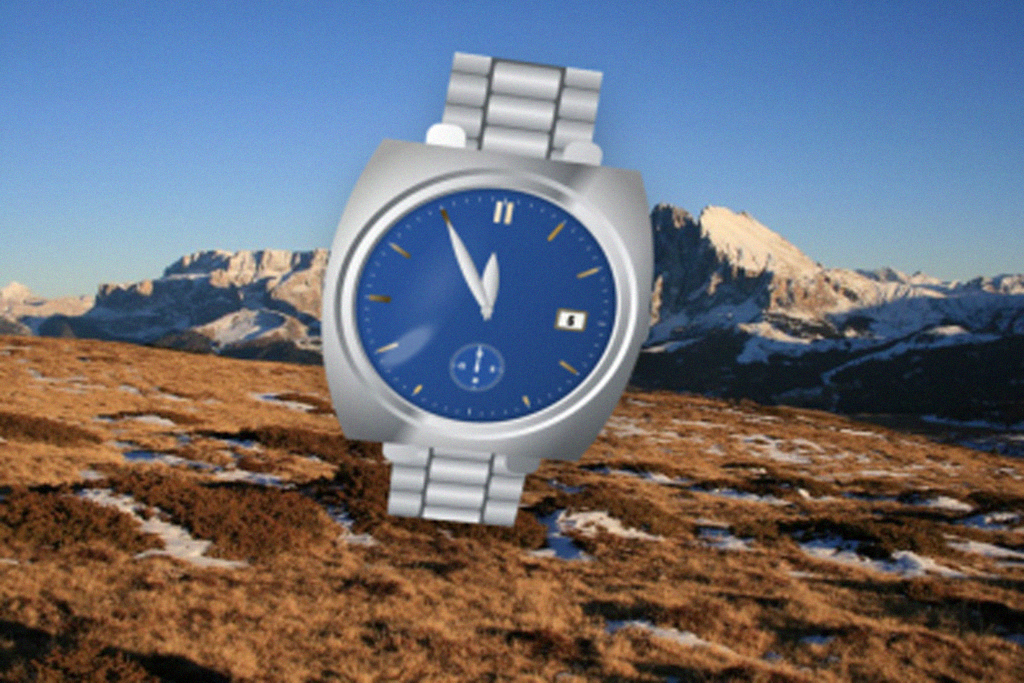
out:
11 h 55 min
